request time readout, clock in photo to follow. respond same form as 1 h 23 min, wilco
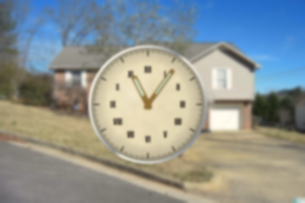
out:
11 h 06 min
